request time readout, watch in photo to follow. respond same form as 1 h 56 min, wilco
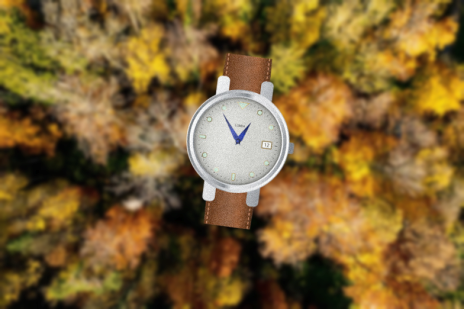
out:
12 h 54 min
